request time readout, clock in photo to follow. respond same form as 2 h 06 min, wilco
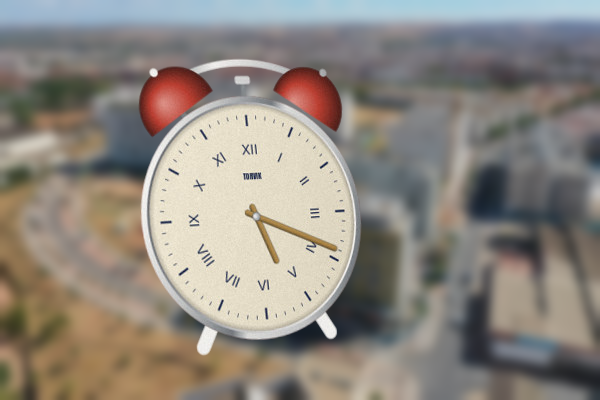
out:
5 h 19 min
